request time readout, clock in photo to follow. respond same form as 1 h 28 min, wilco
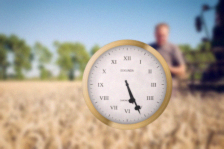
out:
5 h 26 min
